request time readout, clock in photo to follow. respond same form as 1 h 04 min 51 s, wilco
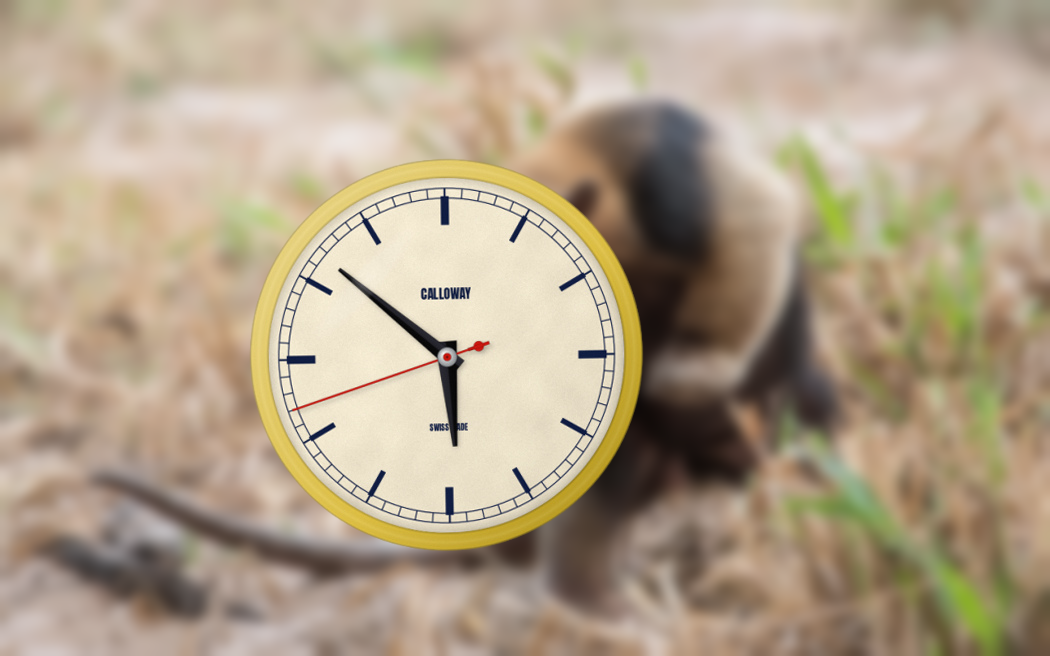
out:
5 h 51 min 42 s
